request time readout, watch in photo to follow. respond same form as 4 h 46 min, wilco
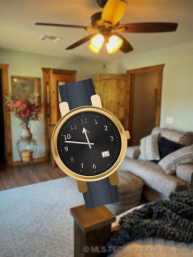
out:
11 h 48 min
